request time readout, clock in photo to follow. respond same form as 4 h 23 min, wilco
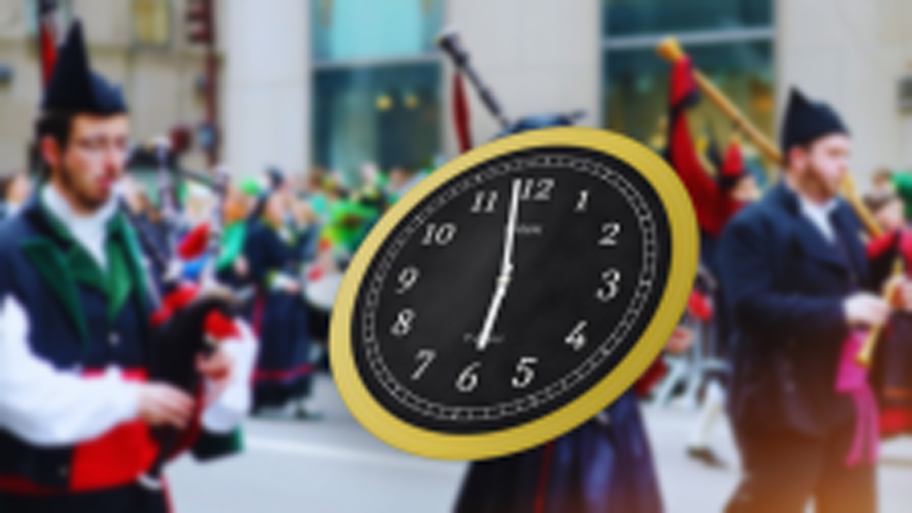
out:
5 h 58 min
